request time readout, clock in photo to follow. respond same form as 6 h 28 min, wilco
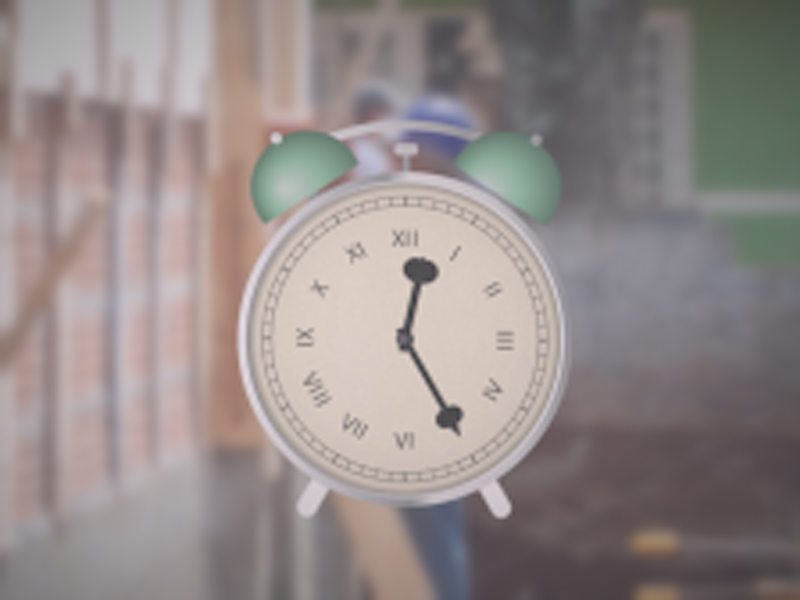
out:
12 h 25 min
